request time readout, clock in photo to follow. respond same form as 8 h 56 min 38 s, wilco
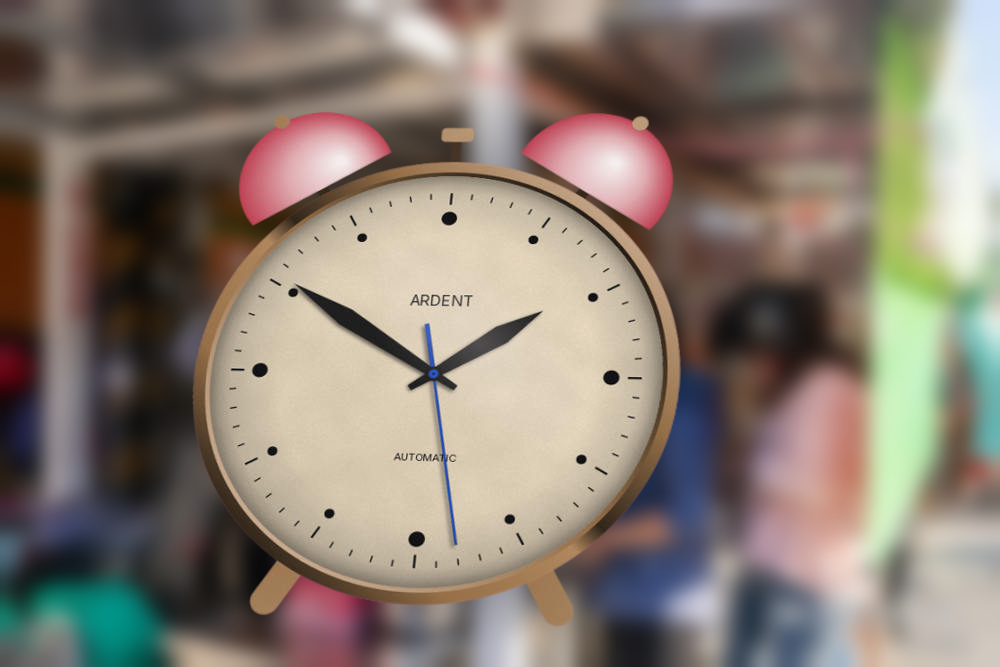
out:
1 h 50 min 28 s
